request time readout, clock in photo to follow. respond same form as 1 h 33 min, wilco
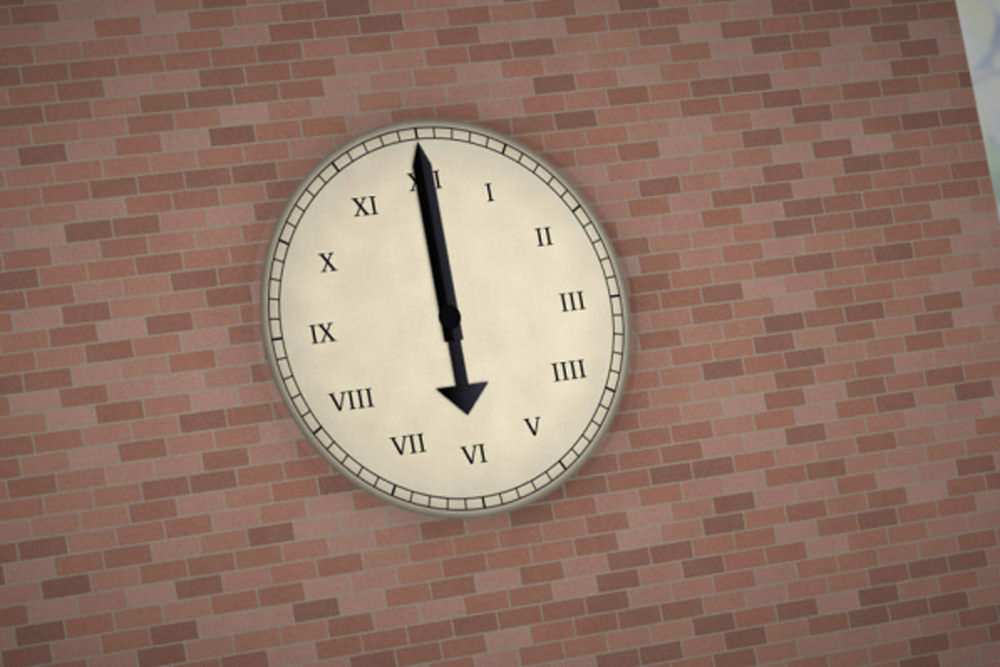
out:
6 h 00 min
